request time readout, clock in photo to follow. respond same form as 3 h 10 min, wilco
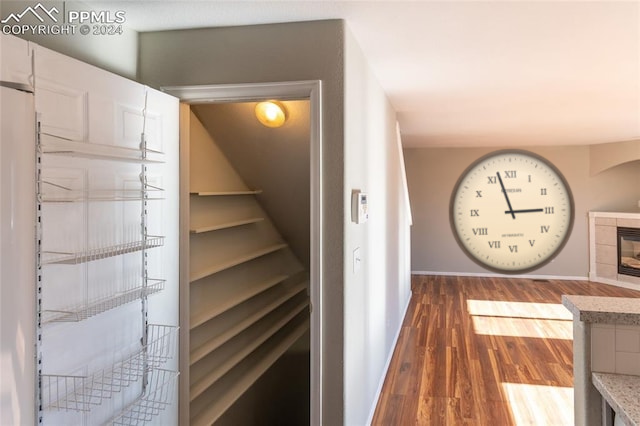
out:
2 h 57 min
